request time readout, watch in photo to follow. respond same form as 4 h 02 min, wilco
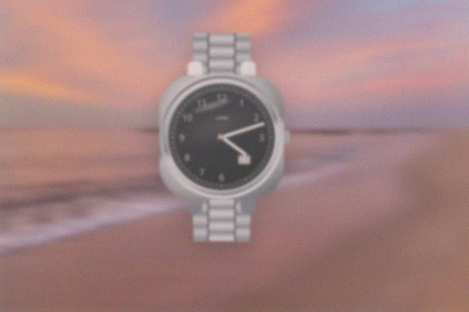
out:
4 h 12 min
